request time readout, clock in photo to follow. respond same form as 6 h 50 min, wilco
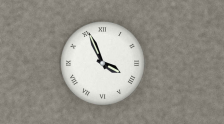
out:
3 h 56 min
